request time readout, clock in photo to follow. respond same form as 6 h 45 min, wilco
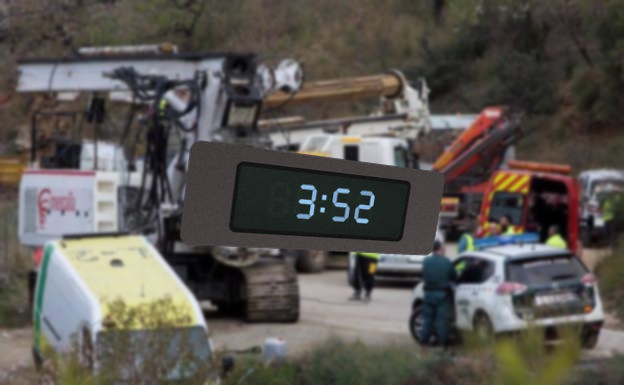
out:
3 h 52 min
